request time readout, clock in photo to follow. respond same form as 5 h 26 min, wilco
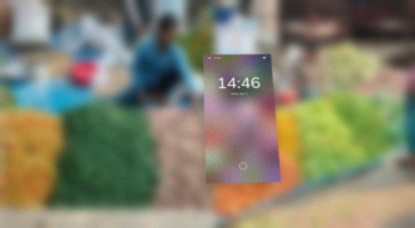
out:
14 h 46 min
